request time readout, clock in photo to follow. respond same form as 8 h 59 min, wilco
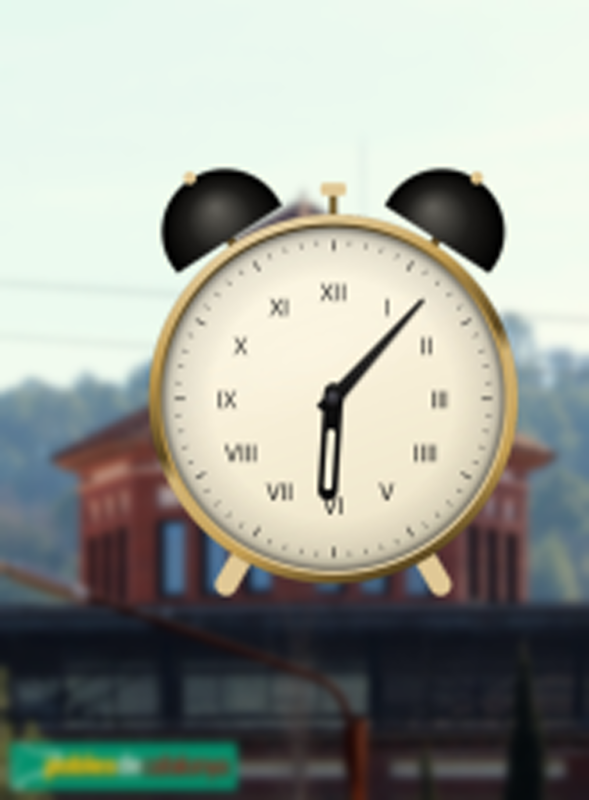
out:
6 h 07 min
